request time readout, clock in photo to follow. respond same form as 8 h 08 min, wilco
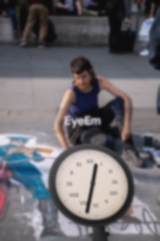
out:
12 h 33 min
